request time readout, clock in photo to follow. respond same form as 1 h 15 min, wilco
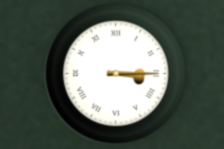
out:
3 h 15 min
